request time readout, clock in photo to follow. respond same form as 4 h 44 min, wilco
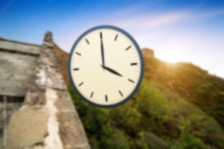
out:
4 h 00 min
